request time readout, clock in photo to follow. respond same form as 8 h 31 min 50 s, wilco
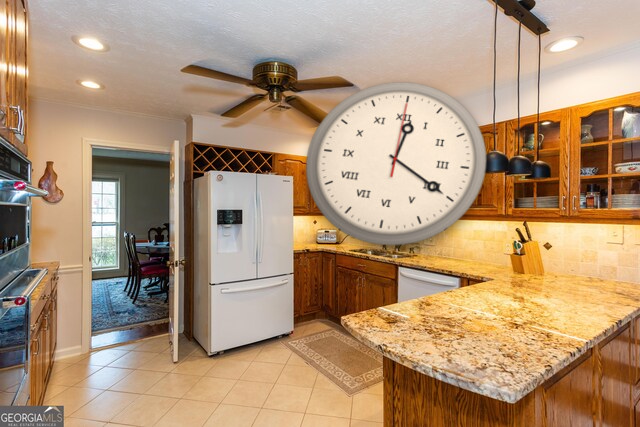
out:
12 h 20 min 00 s
